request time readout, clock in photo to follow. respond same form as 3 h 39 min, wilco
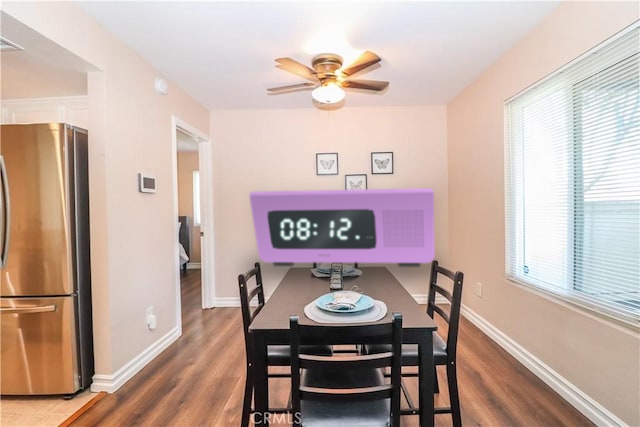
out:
8 h 12 min
